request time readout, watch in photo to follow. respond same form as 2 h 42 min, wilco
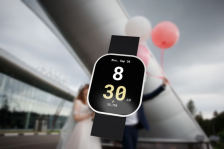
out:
8 h 30 min
